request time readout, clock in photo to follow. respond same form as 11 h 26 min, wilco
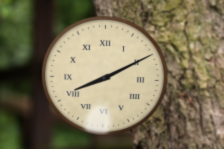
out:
8 h 10 min
